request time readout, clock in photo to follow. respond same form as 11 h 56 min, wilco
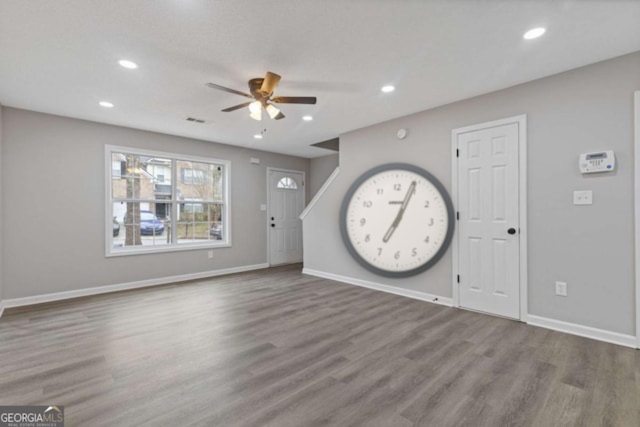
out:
7 h 04 min
